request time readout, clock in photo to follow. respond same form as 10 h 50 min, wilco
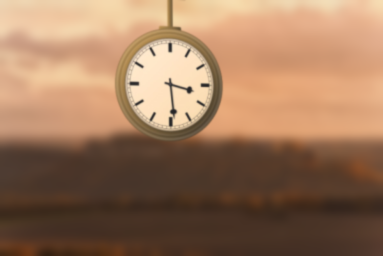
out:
3 h 29 min
